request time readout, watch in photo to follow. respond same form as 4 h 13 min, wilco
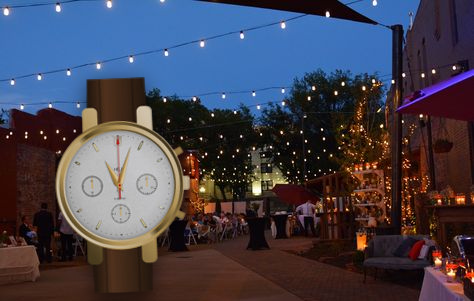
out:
11 h 03 min
